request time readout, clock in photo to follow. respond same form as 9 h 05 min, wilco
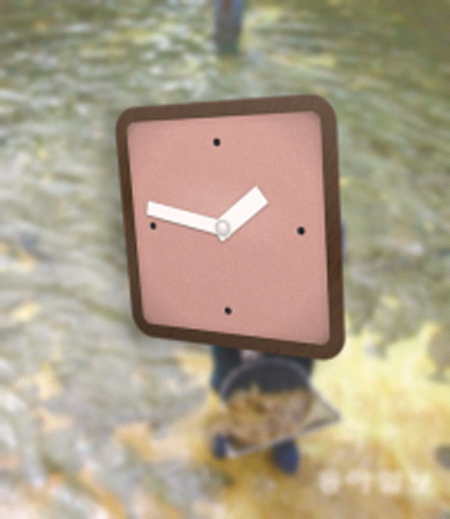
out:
1 h 47 min
